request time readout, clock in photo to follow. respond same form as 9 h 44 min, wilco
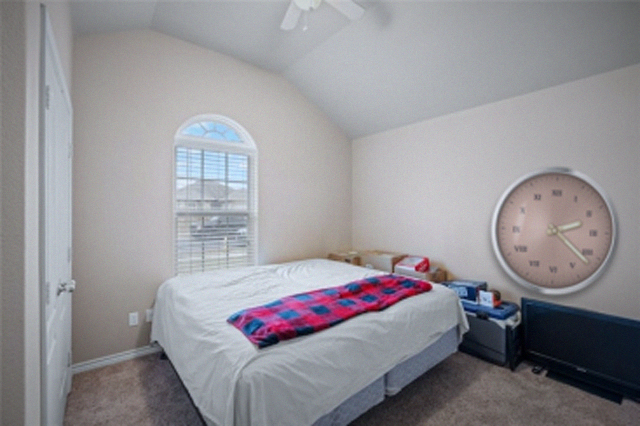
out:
2 h 22 min
